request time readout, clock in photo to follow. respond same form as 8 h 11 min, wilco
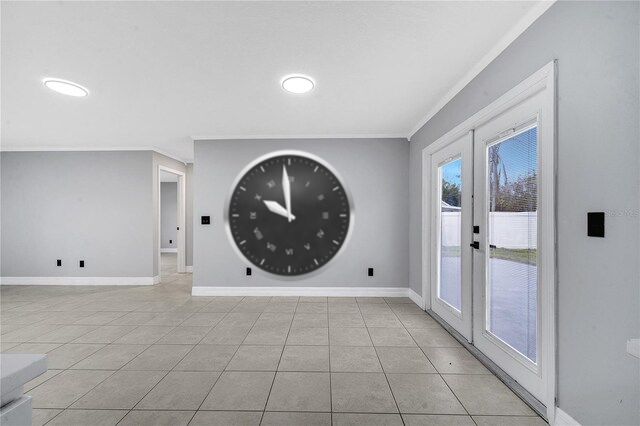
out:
9 h 59 min
